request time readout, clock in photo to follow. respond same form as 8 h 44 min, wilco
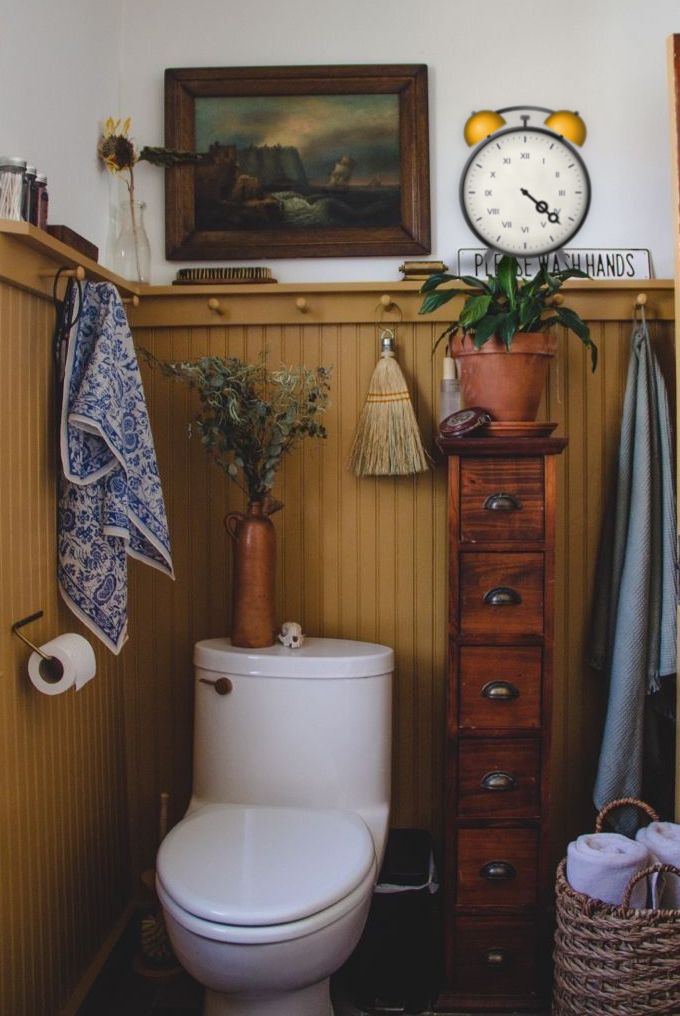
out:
4 h 22 min
